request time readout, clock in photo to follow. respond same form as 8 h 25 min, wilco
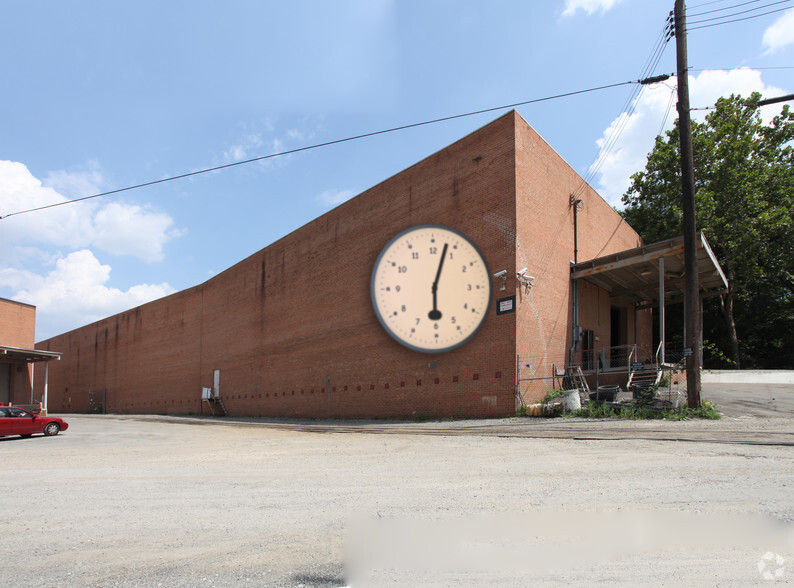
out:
6 h 03 min
